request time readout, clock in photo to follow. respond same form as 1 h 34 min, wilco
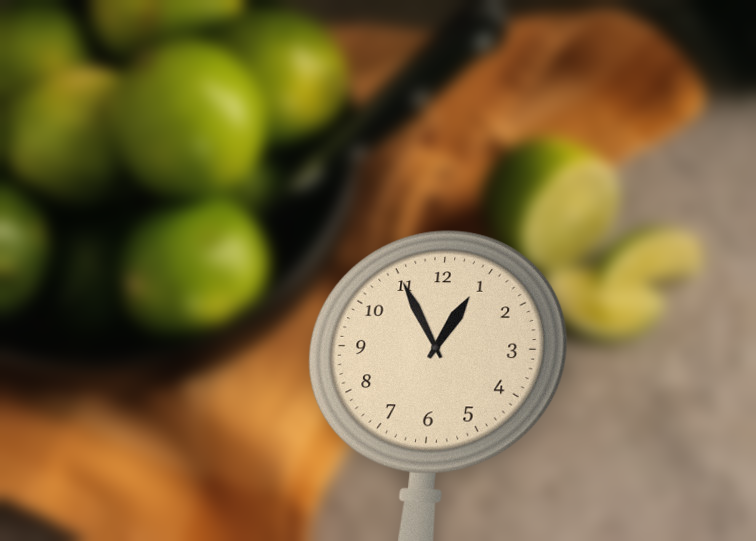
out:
12 h 55 min
